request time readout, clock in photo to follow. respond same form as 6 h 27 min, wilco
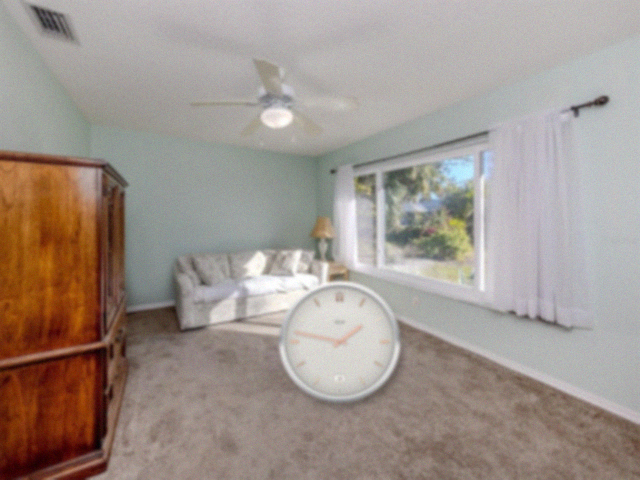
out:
1 h 47 min
